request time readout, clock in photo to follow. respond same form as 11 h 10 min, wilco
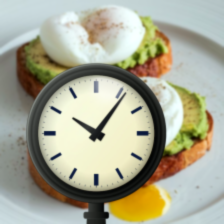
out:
10 h 06 min
